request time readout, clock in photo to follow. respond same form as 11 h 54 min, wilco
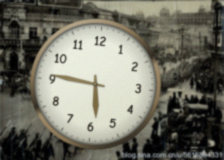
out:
5 h 46 min
